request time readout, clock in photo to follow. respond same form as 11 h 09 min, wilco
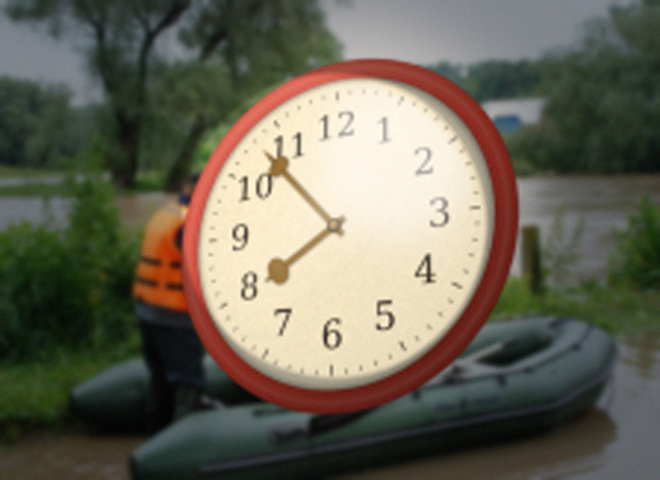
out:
7 h 53 min
